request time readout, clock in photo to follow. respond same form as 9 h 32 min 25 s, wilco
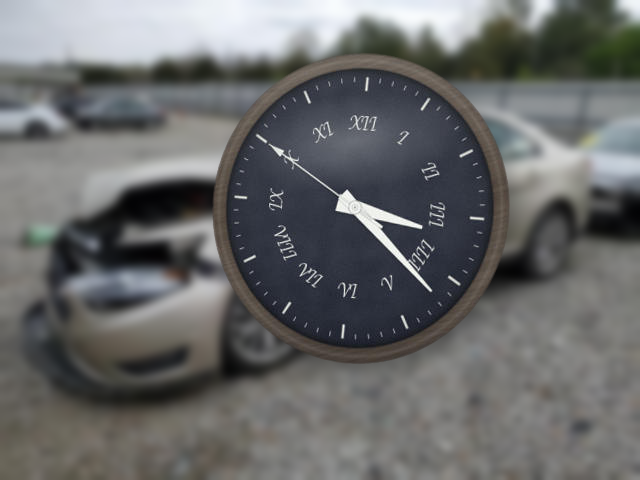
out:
3 h 21 min 50 s
